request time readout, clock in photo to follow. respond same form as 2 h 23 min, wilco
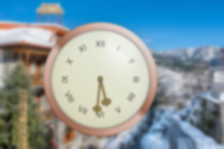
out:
5 h 31 min
